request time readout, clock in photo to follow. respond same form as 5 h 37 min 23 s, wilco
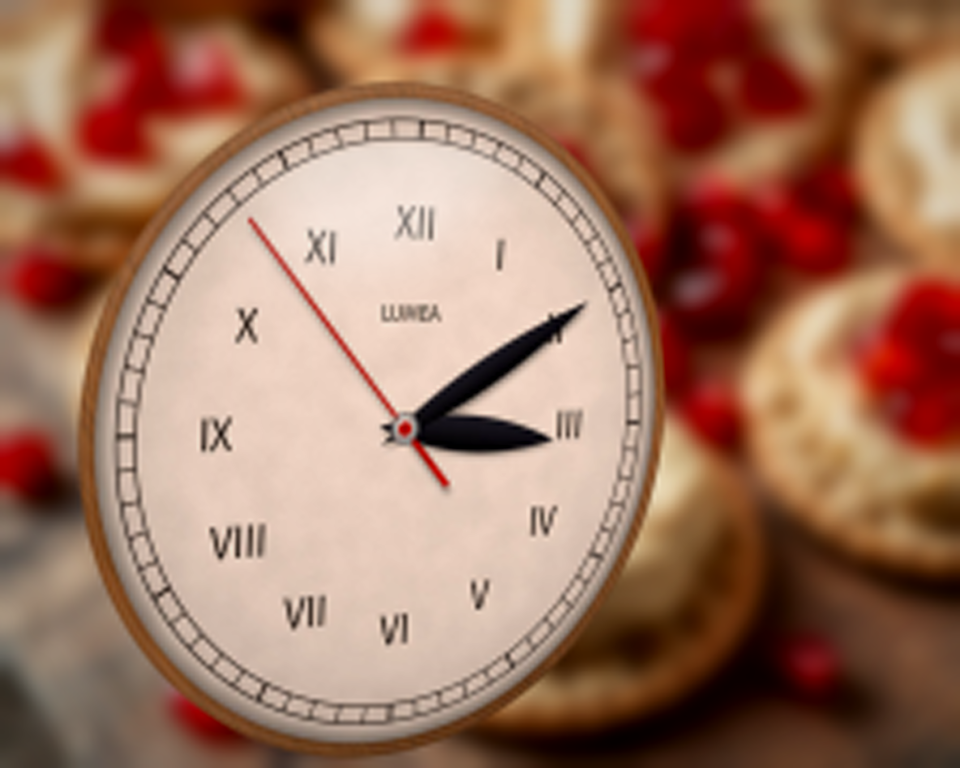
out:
3 h 09 min 53 s
